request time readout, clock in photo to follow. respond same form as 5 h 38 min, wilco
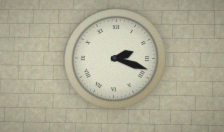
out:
2 h 18 min
